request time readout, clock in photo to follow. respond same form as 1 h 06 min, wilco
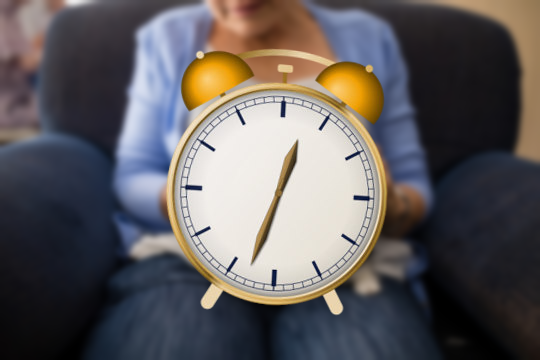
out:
12 h 33 min
